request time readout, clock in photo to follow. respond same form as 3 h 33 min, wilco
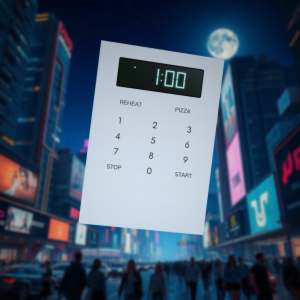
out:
1 h 00 min
